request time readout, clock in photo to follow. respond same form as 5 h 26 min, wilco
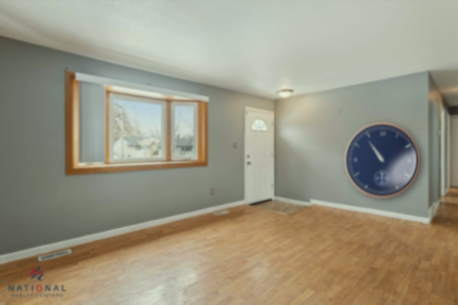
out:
10 h 54 min
